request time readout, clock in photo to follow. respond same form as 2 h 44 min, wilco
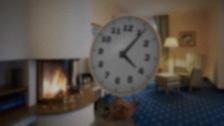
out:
4 h 06 min
